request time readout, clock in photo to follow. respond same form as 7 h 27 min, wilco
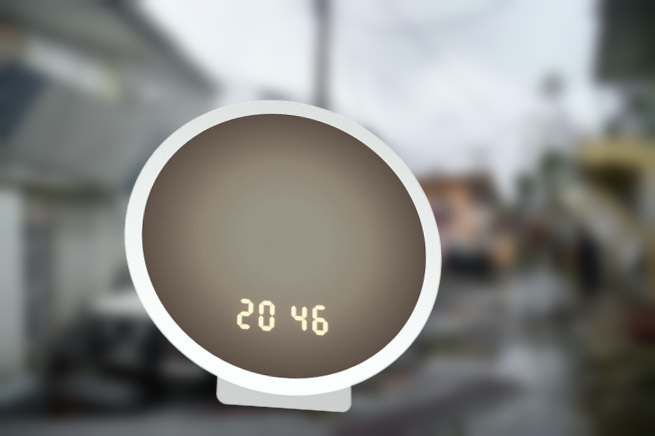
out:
20 h 46 min
